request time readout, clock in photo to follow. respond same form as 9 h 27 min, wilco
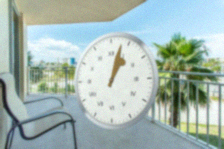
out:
1 h 03 min
